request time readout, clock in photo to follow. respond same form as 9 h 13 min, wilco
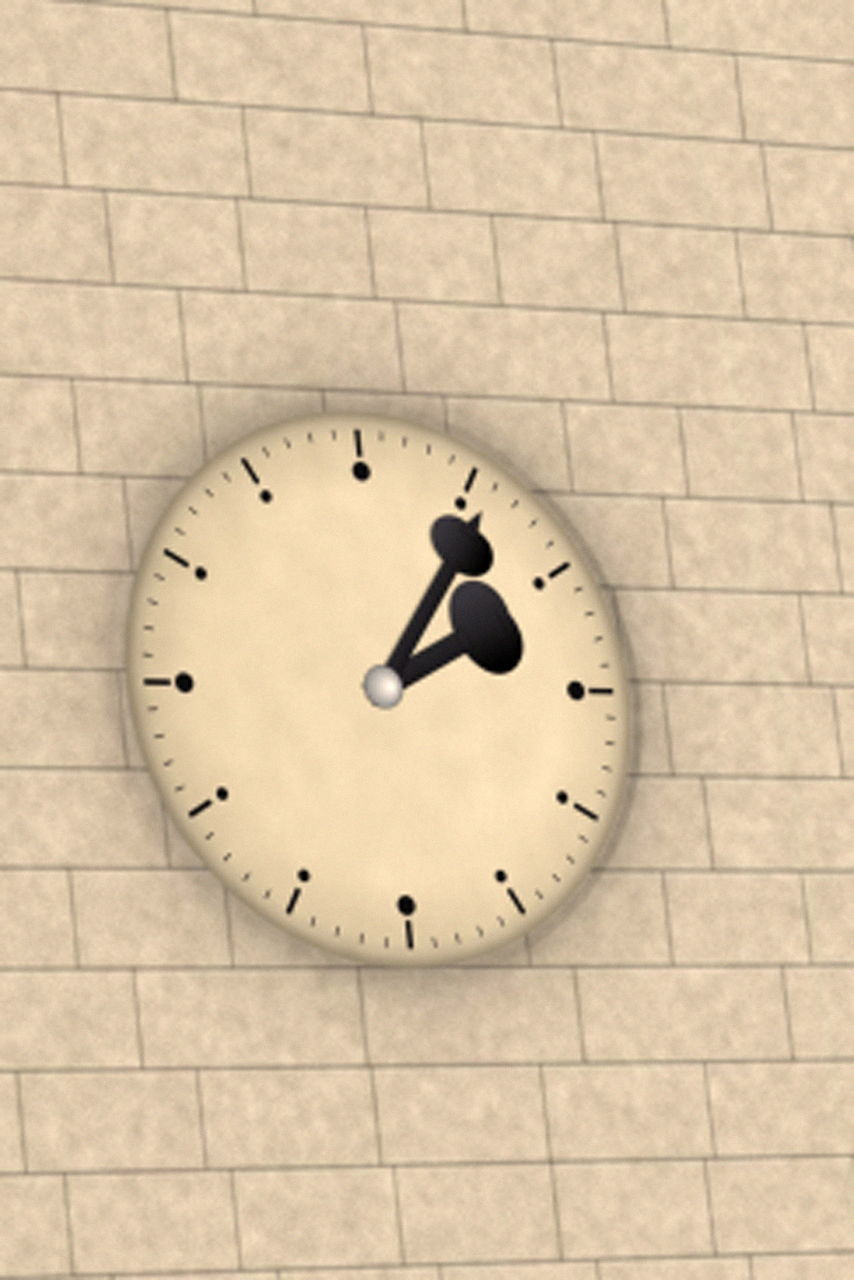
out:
2 h 06 min
